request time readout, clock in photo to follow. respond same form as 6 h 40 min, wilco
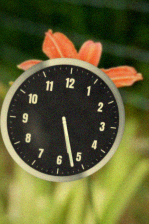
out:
5 h 27 min
